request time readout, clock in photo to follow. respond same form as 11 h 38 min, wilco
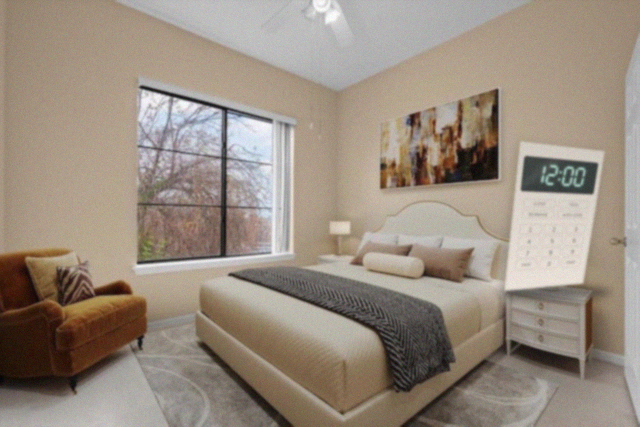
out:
12 h 00 min
